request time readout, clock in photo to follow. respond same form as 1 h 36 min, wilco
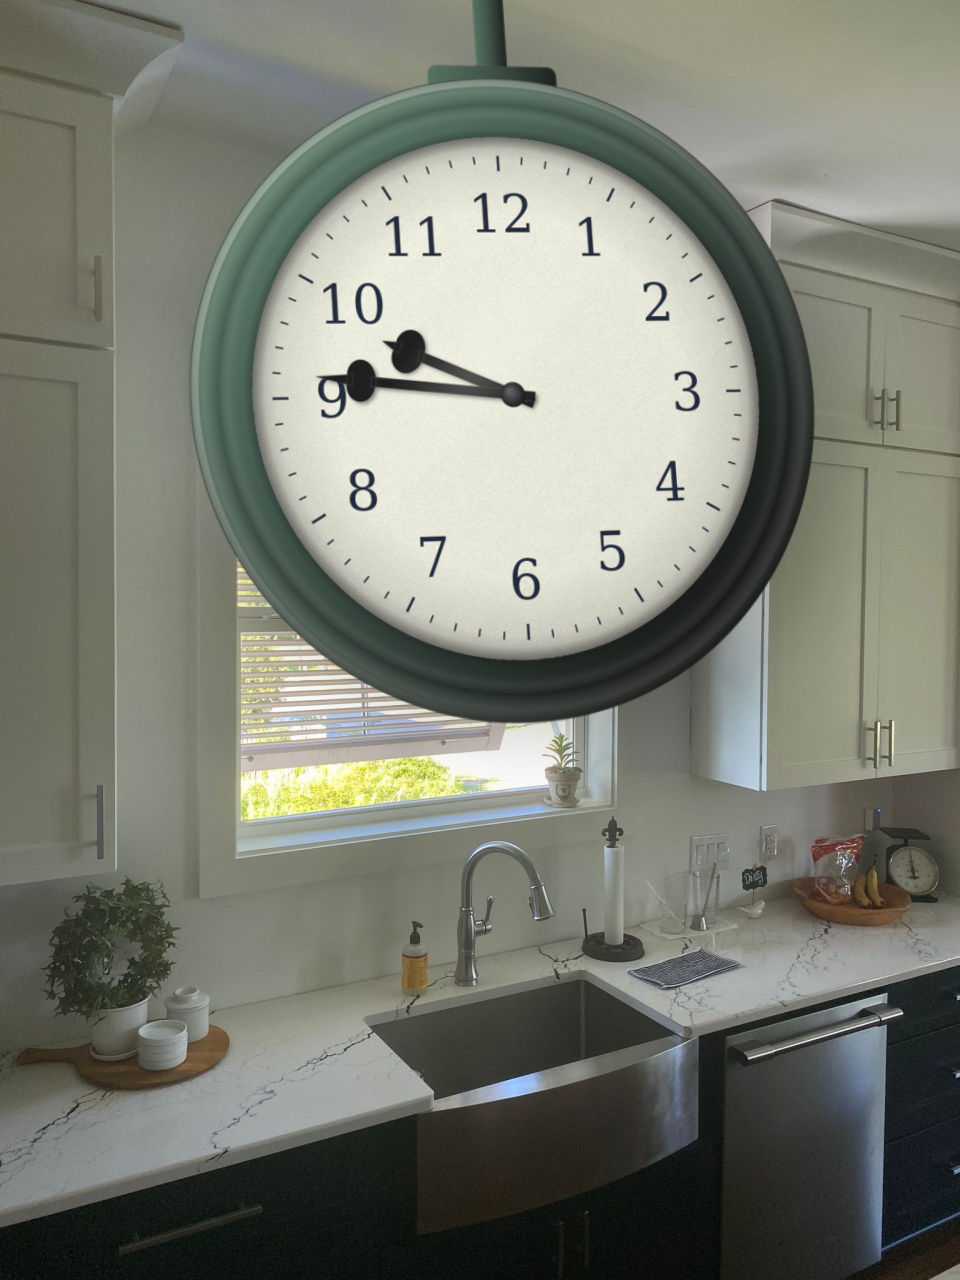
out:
9 h 46 min
